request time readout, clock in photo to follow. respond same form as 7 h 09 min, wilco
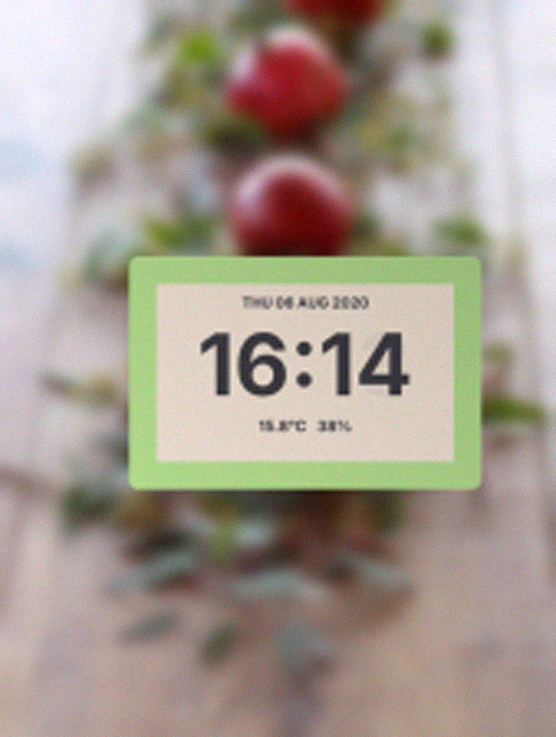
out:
16 h 14 min
